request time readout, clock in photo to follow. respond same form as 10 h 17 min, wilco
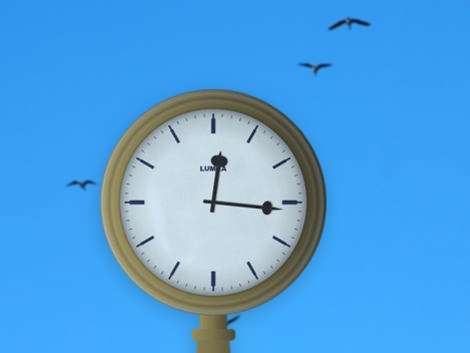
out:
12 h 16 min
